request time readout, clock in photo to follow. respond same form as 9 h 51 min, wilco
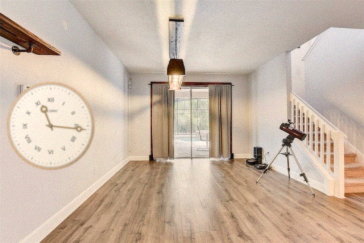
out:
11 h 16 min
